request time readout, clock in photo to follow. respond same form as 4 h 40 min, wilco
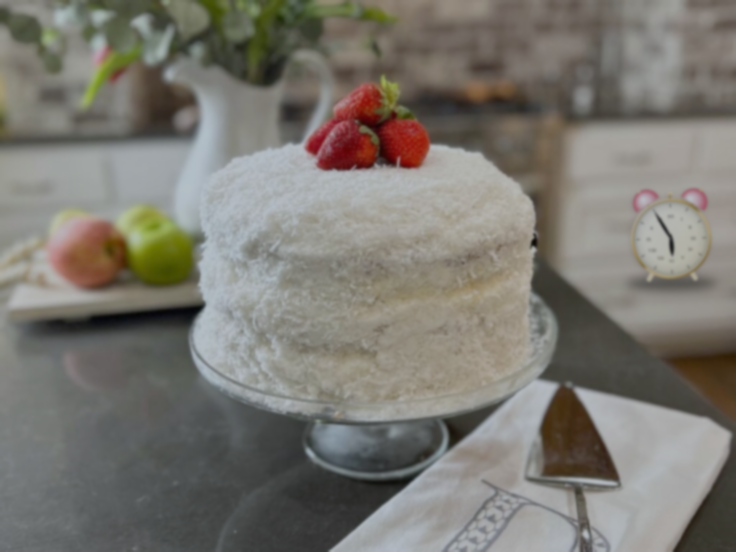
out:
5 h 55 min
